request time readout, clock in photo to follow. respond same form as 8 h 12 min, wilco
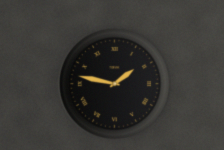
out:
1 h 47 min
